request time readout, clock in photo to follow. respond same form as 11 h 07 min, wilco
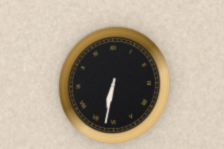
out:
6 h 32 min
